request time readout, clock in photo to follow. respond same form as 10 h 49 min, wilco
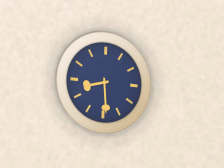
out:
8 h 29 min
